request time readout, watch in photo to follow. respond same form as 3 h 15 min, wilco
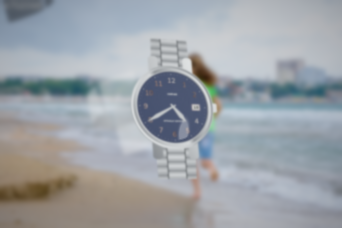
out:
4 h 40 min
